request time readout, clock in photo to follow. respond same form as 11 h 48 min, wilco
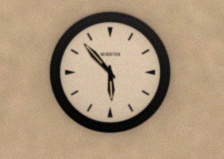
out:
5 h 53 min
